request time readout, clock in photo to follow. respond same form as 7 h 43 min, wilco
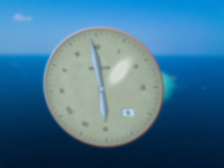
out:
5 h 59 min
